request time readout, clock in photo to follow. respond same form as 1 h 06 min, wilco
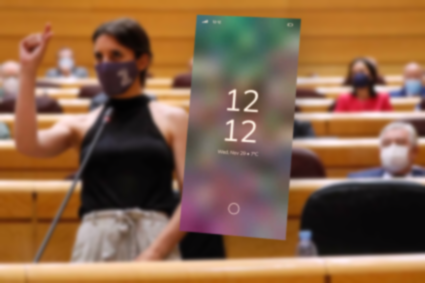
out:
12 h 12 min
